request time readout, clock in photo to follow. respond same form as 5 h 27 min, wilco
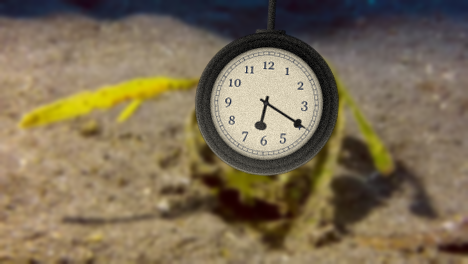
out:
6 h 20 min
